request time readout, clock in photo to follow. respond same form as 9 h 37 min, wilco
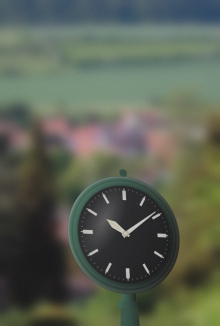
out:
10 h 09 min
